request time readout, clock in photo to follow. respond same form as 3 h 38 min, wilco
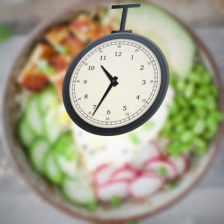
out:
10 h 34 min
